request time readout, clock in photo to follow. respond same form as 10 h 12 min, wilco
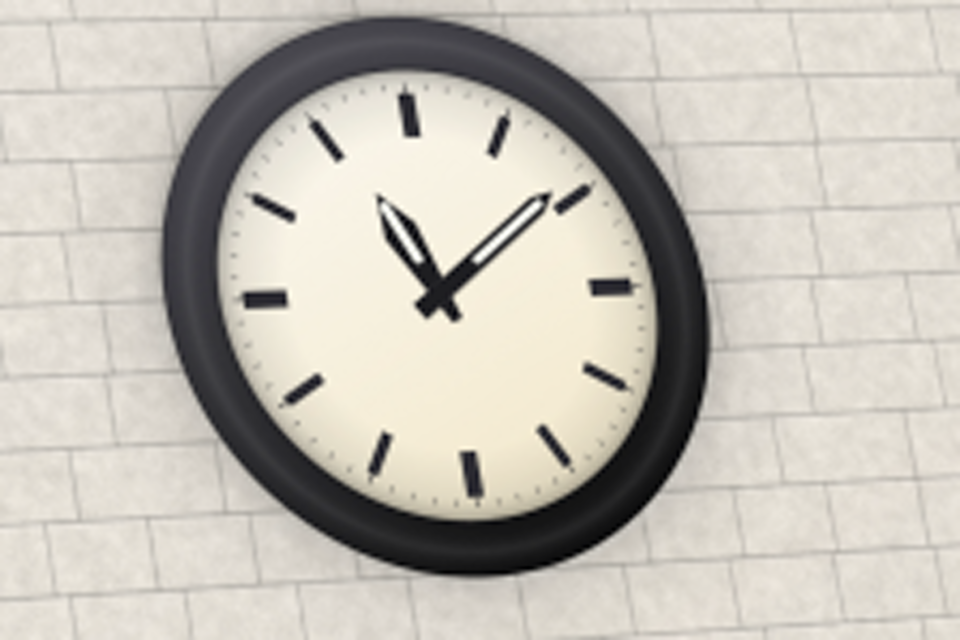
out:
11 h 09 min
